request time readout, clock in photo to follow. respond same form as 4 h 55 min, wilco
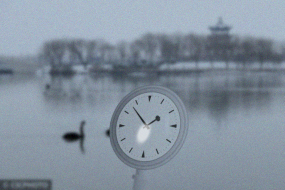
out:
1 h 53 min
